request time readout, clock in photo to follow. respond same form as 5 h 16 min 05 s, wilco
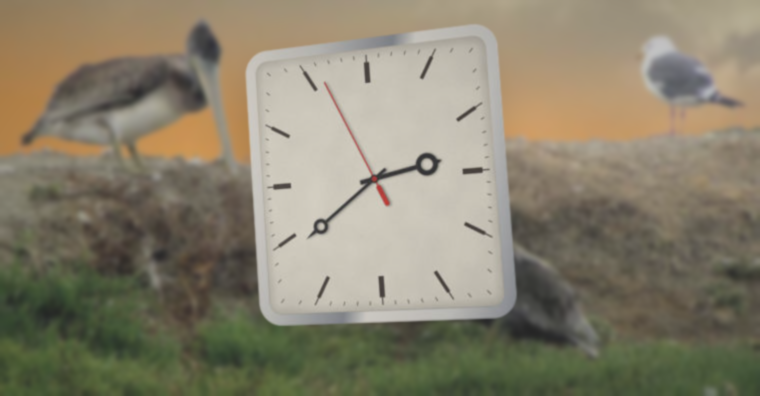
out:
2 h 38 min 56 s
